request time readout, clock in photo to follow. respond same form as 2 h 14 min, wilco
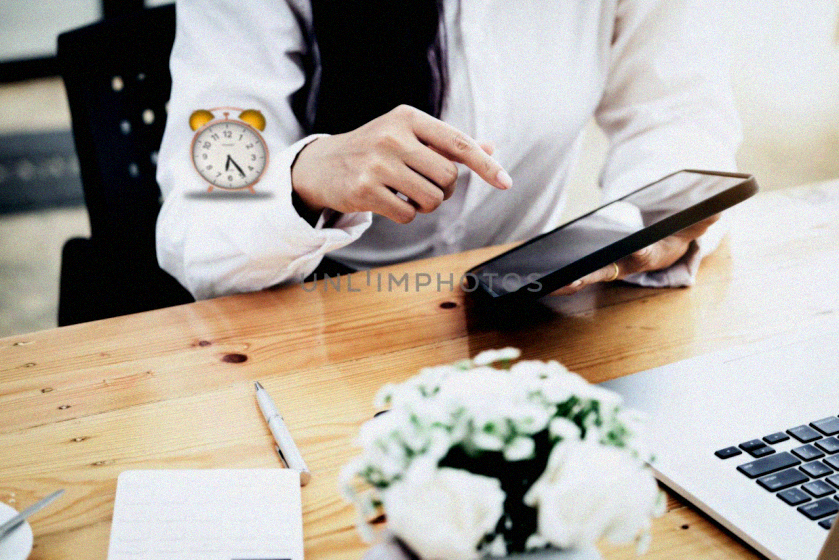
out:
6 h 24 min
